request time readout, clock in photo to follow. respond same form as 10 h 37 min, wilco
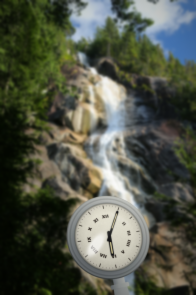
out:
6 h 05 min
